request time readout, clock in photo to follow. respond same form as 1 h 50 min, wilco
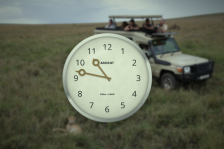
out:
10 h 47 min
